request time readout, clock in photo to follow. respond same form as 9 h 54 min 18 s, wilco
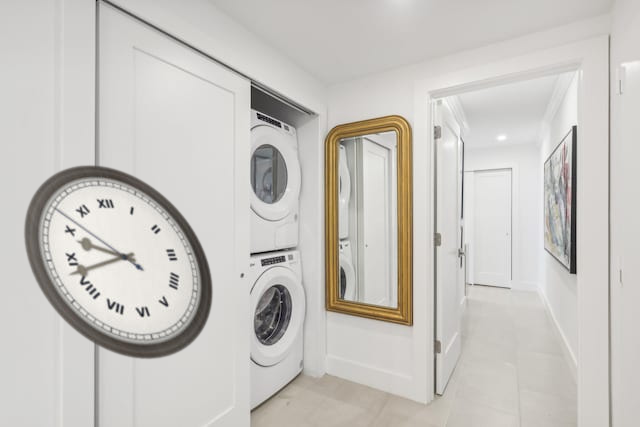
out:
9 h 42 min 52 s
